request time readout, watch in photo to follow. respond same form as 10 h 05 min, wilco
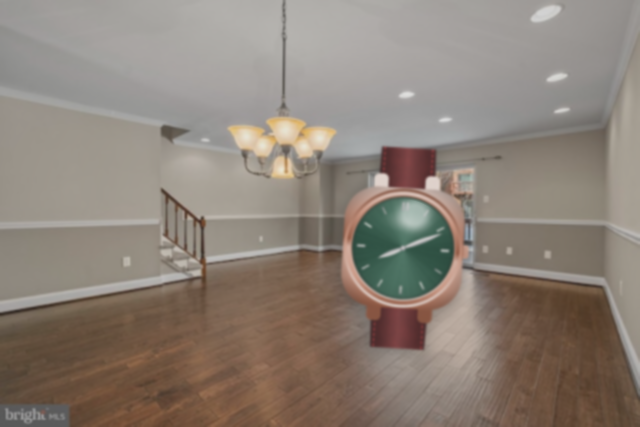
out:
8 h 11 min
